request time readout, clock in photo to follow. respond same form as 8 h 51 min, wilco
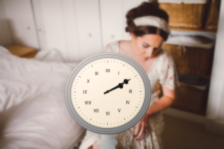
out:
2 h 10 min
